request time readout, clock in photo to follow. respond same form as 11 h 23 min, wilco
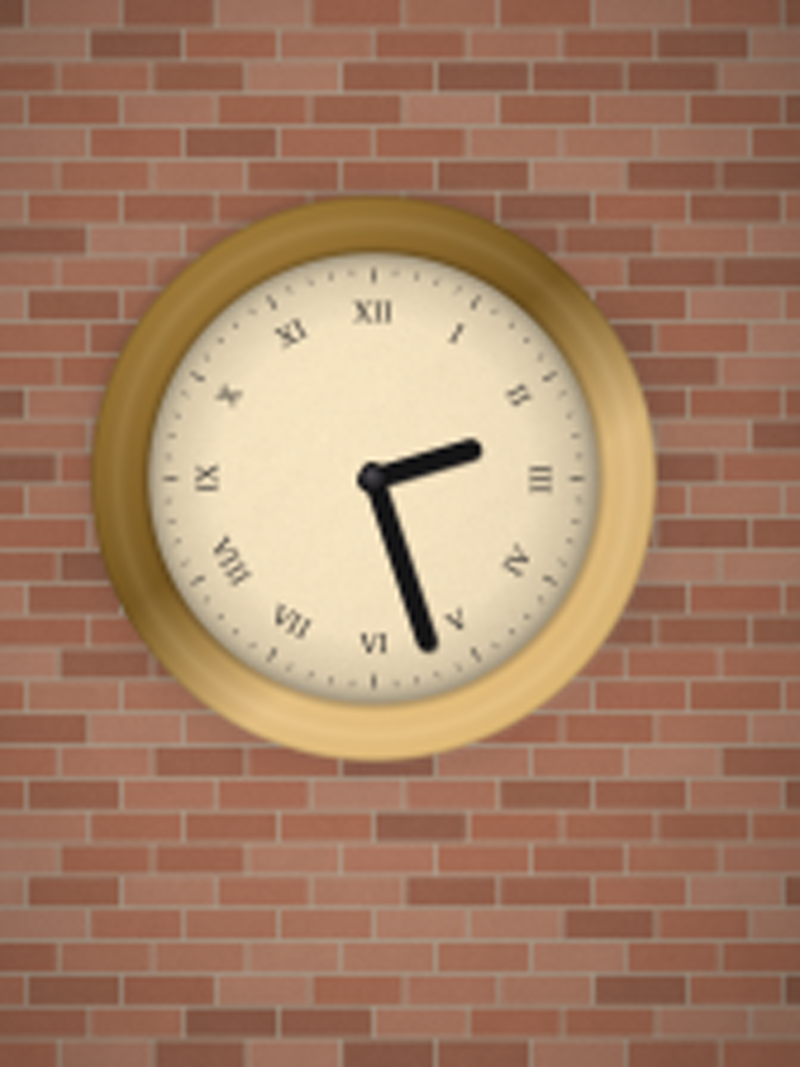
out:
2 h 27 min
